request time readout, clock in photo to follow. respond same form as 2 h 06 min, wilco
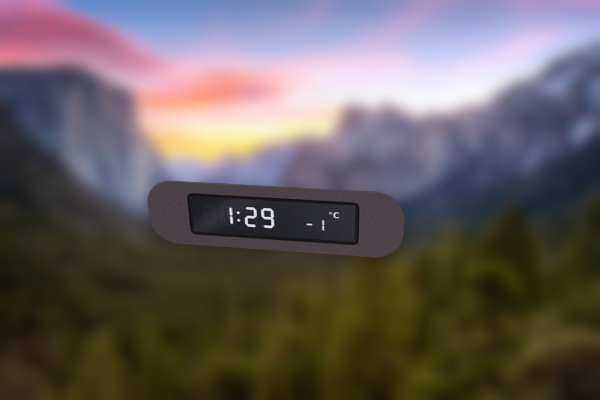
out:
1 h 29 min
